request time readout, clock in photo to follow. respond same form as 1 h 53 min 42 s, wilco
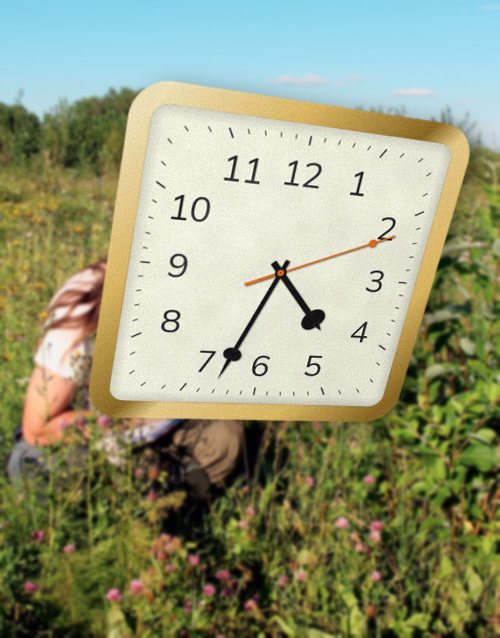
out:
4 h 33 min 11 s
